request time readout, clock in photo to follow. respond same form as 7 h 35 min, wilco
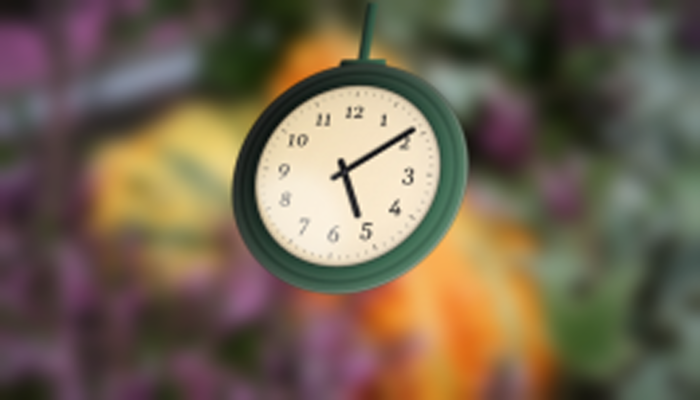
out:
5 h 09 min
